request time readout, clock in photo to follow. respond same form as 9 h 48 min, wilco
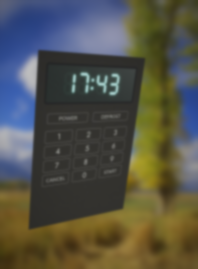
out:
17 h 43 min
